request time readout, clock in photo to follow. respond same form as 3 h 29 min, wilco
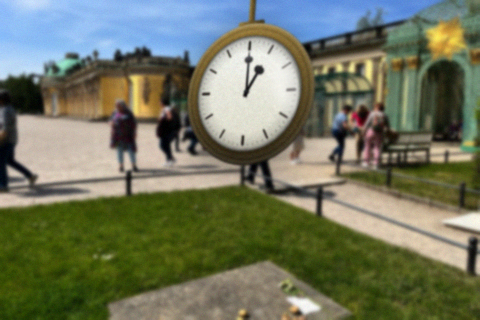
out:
1 h 00 min
